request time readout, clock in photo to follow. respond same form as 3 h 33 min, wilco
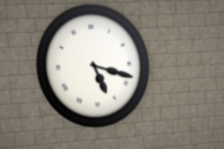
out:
5 h 18 min
